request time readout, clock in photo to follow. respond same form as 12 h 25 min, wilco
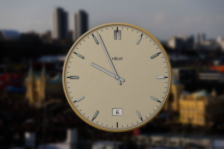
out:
9 h 56 min
